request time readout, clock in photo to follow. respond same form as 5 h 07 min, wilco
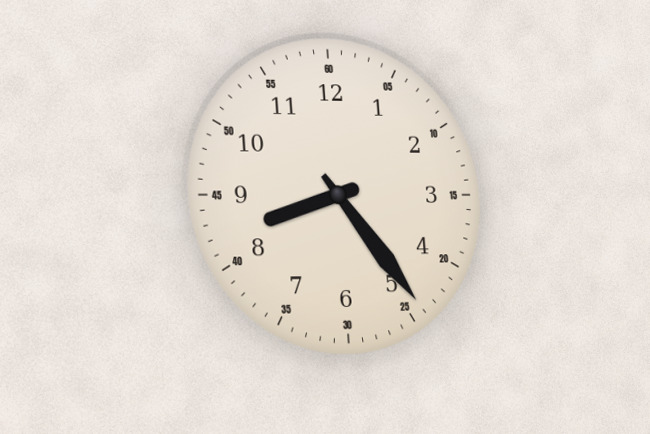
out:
8 h 24 min
